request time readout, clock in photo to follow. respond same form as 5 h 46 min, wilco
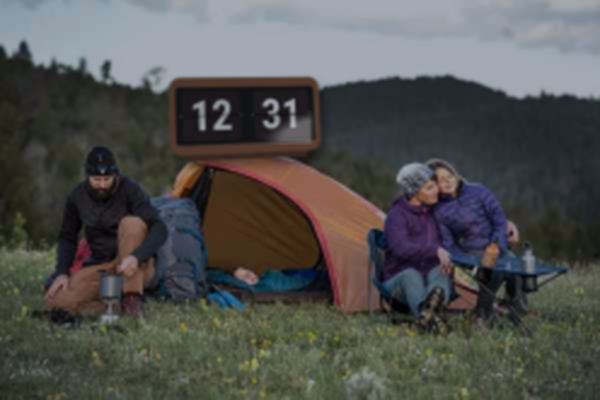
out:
12 h 31 min
